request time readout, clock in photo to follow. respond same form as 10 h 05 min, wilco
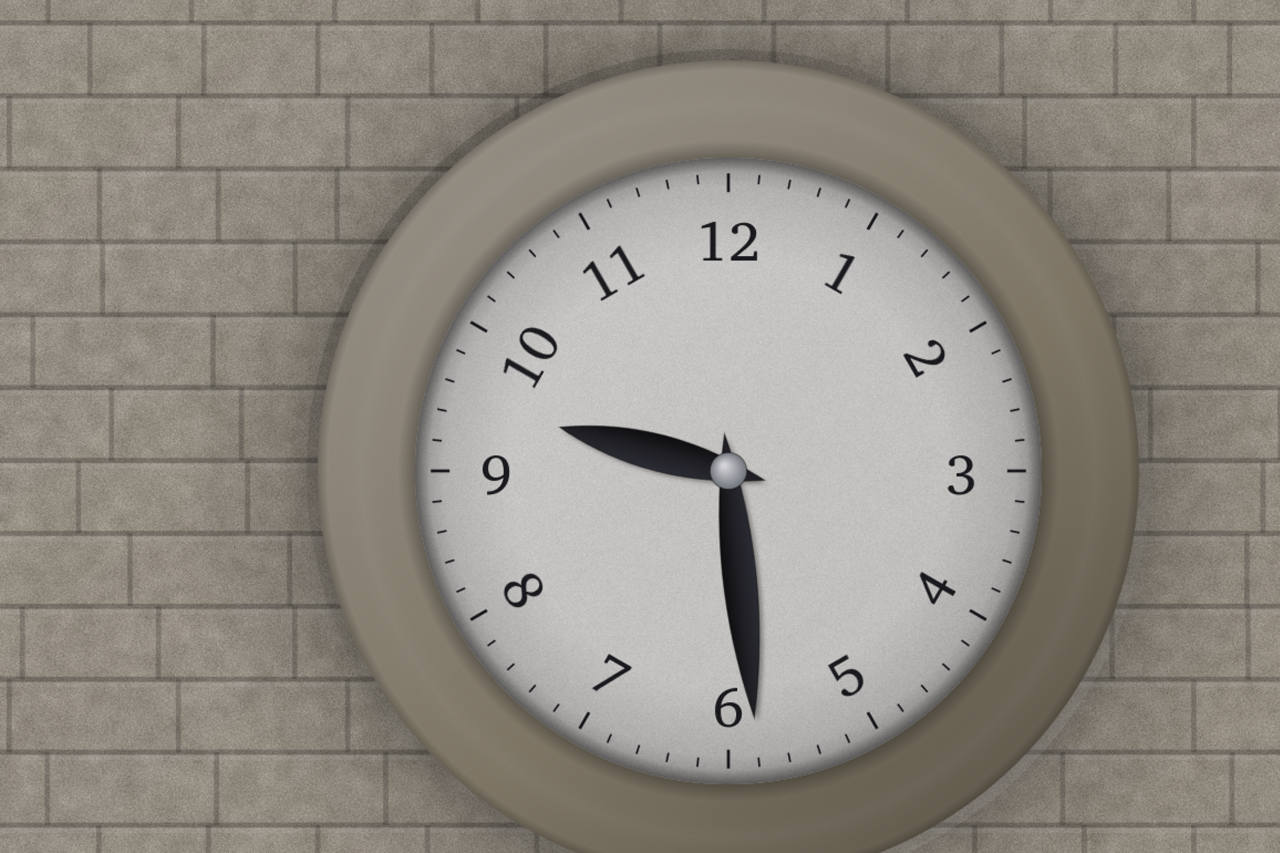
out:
9 h 29 min
